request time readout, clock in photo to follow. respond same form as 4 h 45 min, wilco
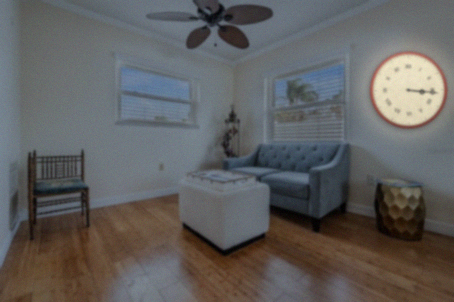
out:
3 h 16 min
